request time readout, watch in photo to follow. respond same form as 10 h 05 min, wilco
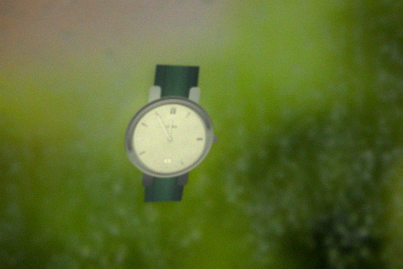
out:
11 h 55 min
